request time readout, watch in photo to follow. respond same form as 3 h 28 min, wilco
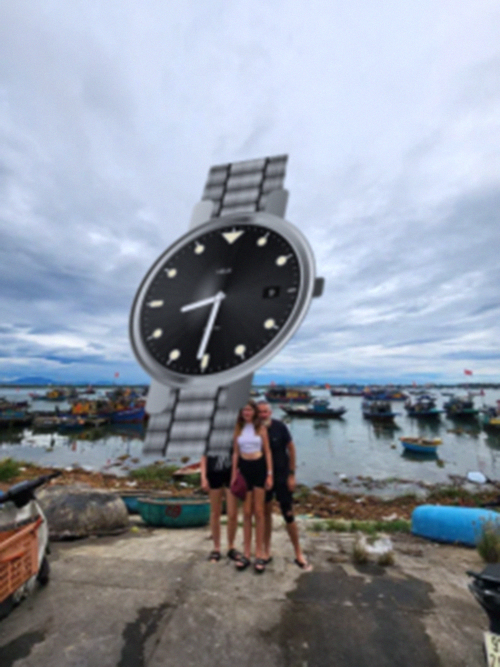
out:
8 h 31 min
